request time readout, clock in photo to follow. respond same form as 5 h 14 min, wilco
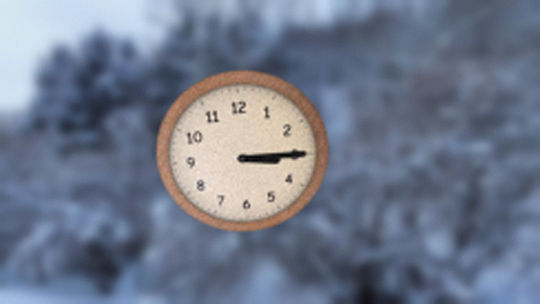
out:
3 h 15 min
